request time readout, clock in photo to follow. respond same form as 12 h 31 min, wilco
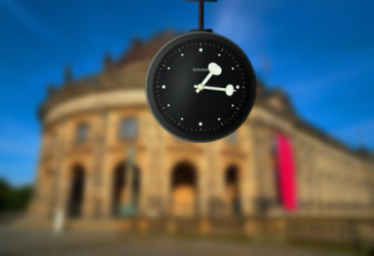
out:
1 h 16 min
